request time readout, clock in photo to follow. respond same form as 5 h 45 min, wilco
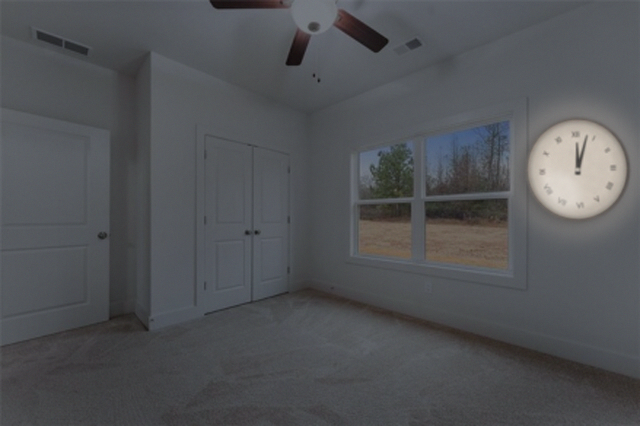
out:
12 h 03 min
